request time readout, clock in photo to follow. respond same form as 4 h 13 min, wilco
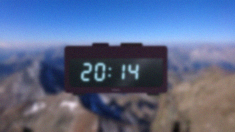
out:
20 h 14 min
